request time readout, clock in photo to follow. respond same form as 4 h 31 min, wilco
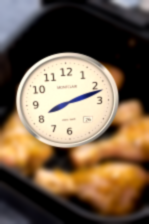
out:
8 h 12 min
